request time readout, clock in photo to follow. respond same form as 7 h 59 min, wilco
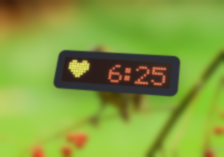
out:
6 h 25 min
